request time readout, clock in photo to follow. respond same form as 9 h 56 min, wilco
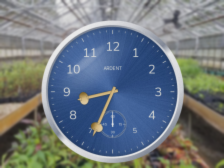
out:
8 h 34 min
